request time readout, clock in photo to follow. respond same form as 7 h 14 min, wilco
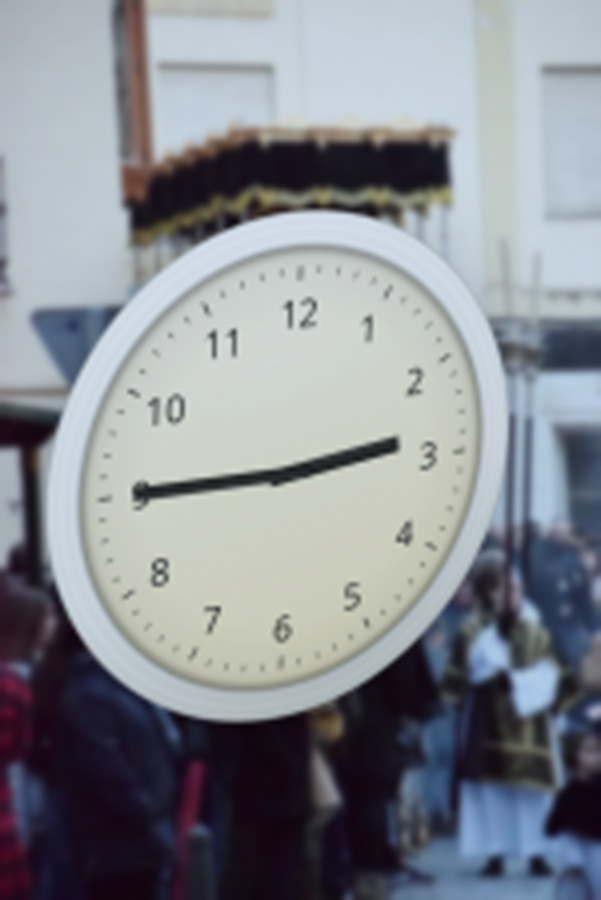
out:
2 h 45 min
